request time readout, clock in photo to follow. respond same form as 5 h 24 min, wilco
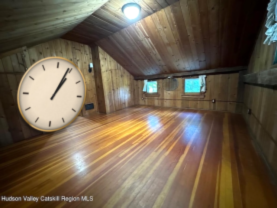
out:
1 h 04 min
